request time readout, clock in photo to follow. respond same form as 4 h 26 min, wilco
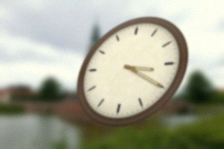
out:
3 h 20 min
